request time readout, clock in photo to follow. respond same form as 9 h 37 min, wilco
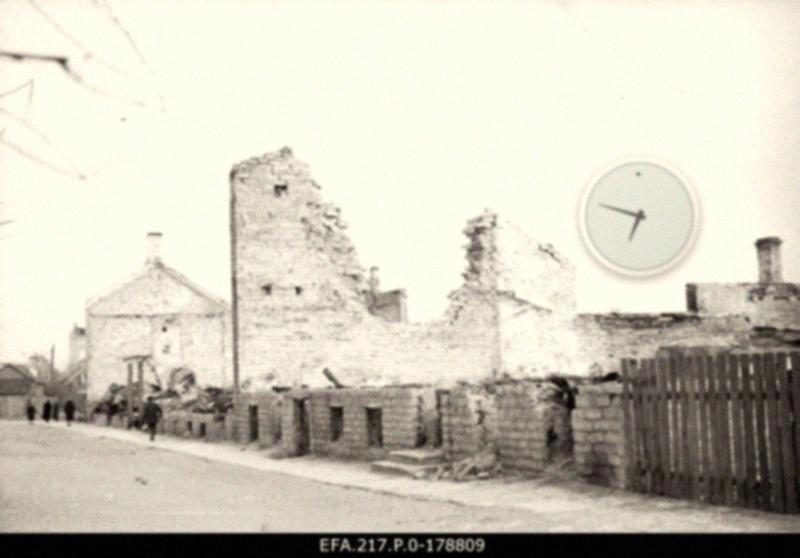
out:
6 h 48 min
